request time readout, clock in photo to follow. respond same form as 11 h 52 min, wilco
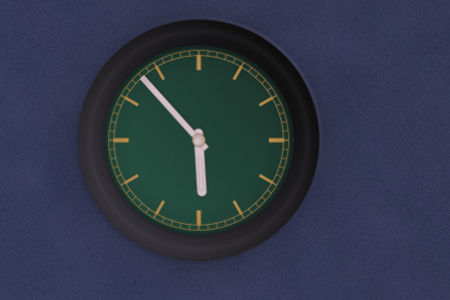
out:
5 h 53 min
